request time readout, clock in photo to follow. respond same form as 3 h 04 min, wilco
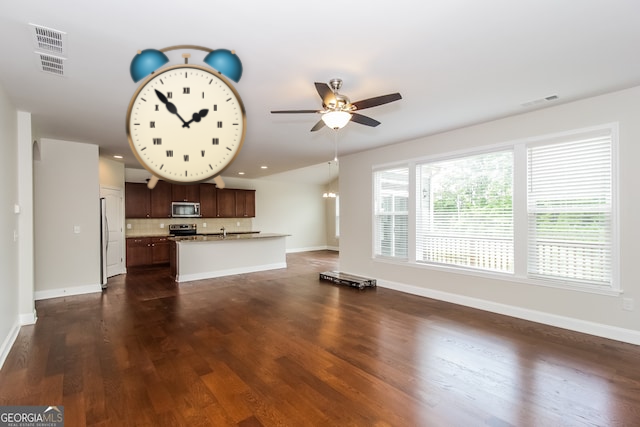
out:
1 h 53 min
